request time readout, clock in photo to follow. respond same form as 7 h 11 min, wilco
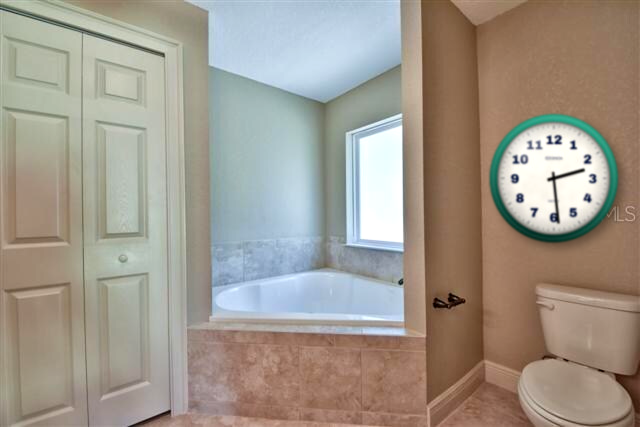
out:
2 h 29 min
